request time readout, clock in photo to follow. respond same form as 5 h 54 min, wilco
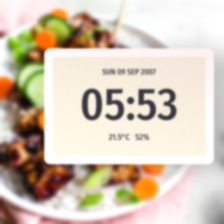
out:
5 h 53 min
